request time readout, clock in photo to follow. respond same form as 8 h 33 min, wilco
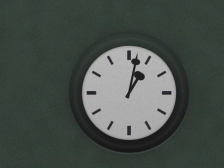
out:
1 h 02 min
